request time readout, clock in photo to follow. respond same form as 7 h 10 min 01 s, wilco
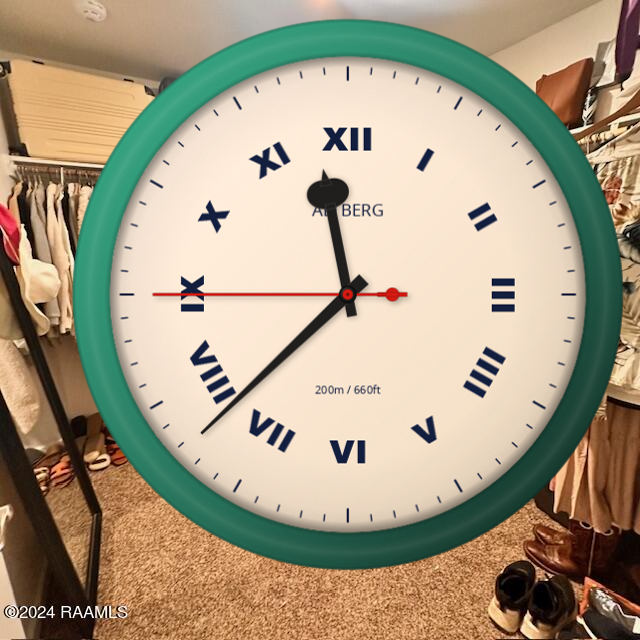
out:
11 h 37 min 45 s
